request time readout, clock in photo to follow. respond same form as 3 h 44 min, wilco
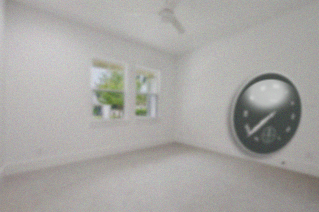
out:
7 h 38 min
